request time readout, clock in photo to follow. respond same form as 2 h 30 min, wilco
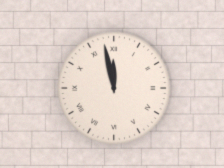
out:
11 h 58 min
